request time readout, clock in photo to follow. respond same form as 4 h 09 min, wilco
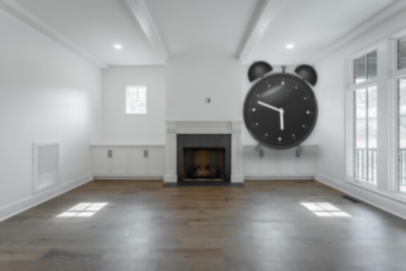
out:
5 h 48 min
